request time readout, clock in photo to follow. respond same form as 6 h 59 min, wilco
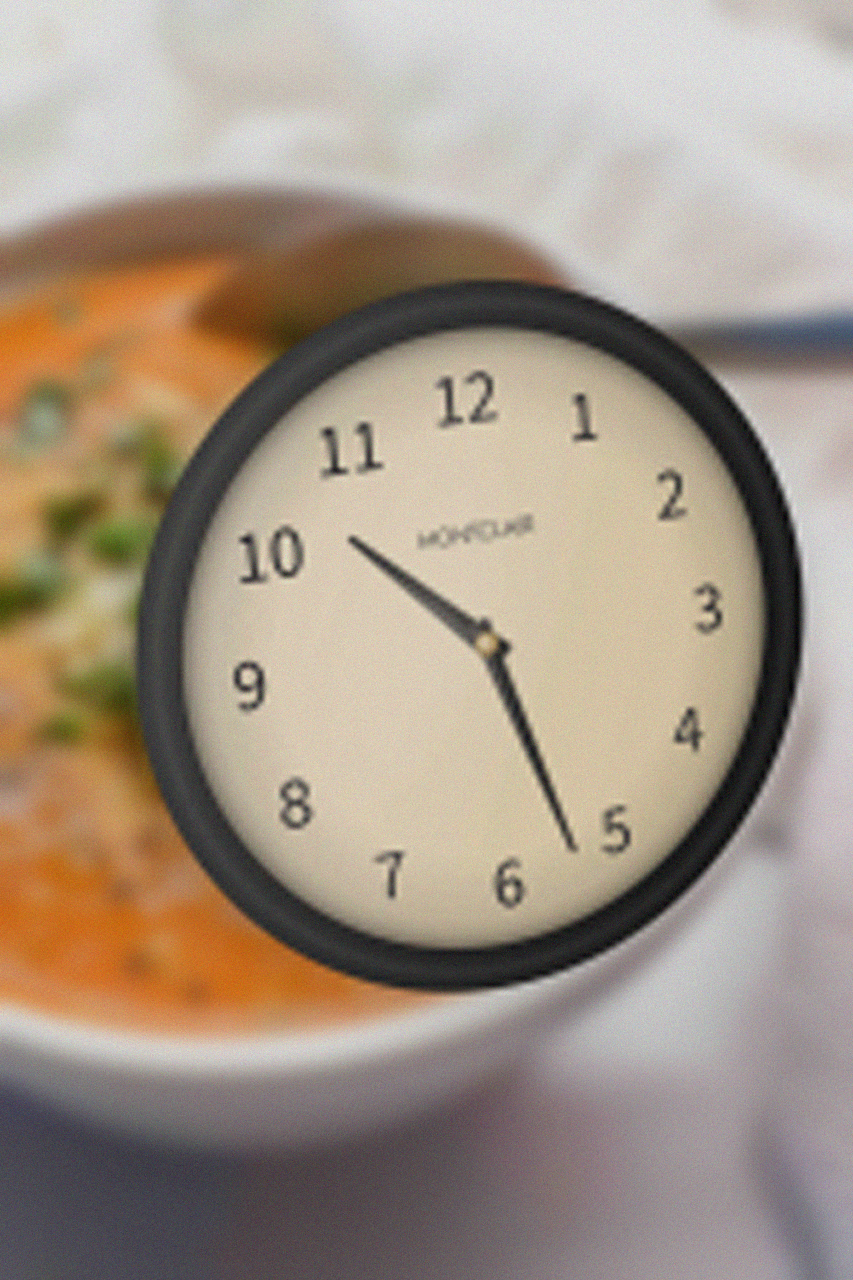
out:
10 h 27 min
